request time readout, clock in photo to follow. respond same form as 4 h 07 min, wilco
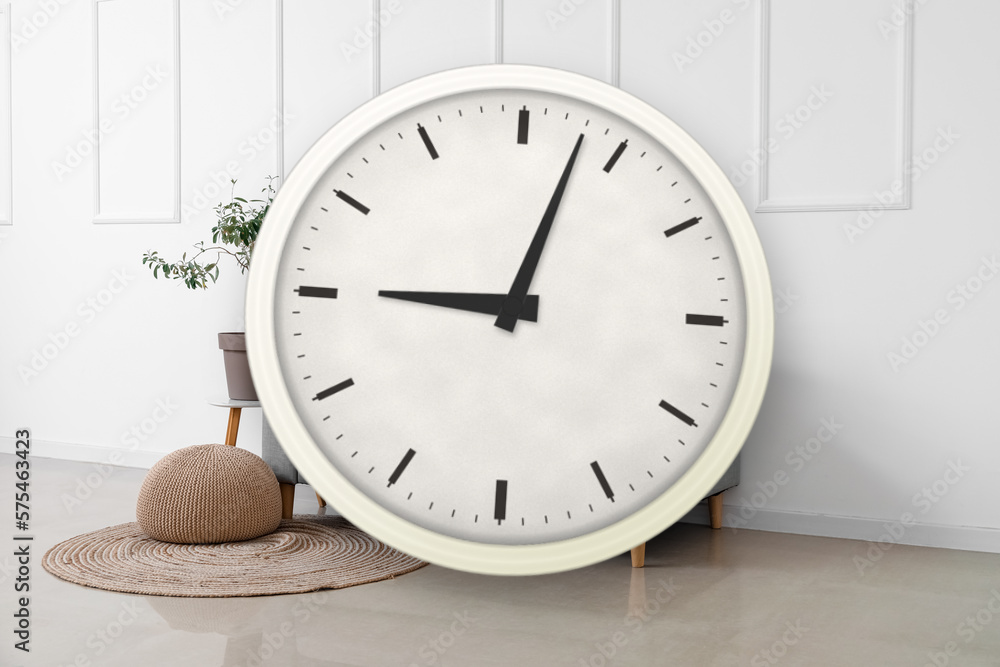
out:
9 h 03 min
